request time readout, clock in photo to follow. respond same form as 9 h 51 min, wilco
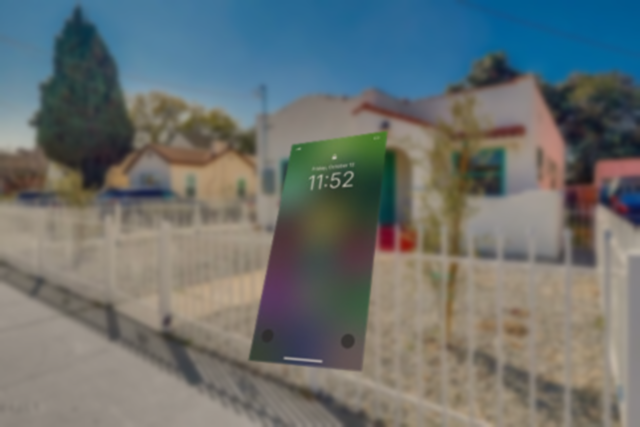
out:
11 h 52 min
